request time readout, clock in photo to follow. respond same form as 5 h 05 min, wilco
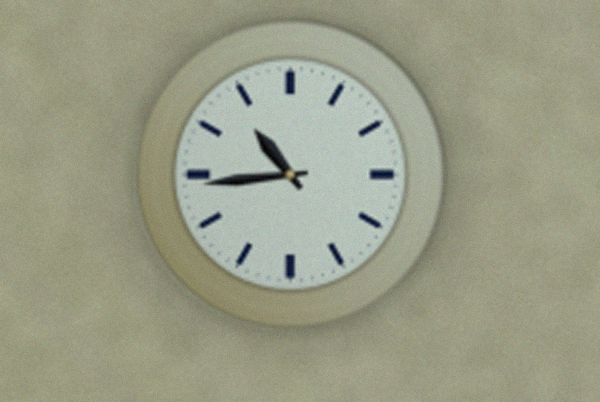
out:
10 h 44 min
